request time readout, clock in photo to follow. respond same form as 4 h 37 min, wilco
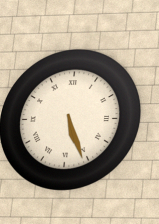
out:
5 h 26 min
